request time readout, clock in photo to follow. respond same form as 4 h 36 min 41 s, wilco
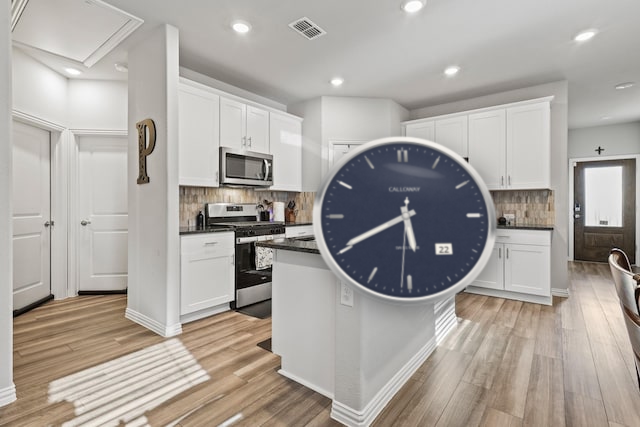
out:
5 h 40 min 31 s
